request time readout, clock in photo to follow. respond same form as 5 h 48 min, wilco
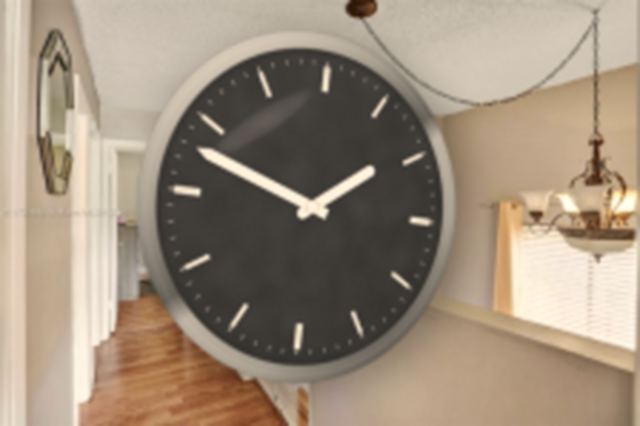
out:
1 h 48 min
